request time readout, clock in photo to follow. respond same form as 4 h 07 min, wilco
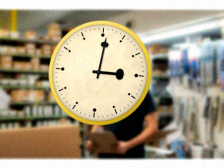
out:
3 h 01 min
